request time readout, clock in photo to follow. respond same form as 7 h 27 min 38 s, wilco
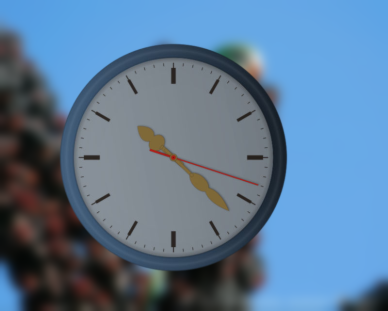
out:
10 h 22 min 18 s
